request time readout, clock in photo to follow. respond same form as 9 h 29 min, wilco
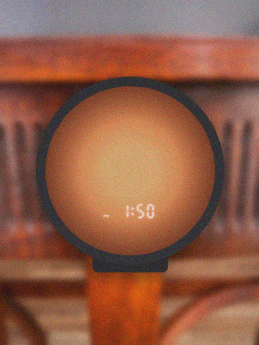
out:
1 h 50 min
